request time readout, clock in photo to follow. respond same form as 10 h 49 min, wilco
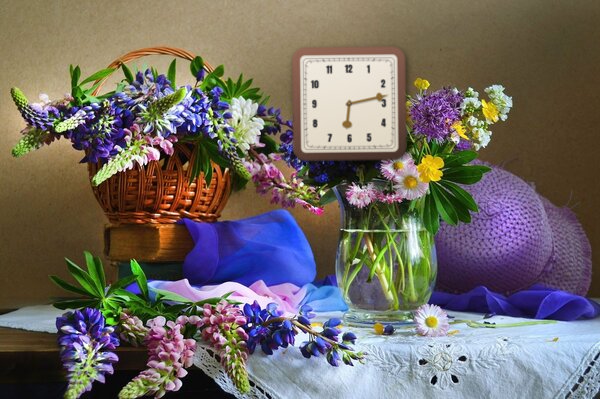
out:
6 h 13 min
